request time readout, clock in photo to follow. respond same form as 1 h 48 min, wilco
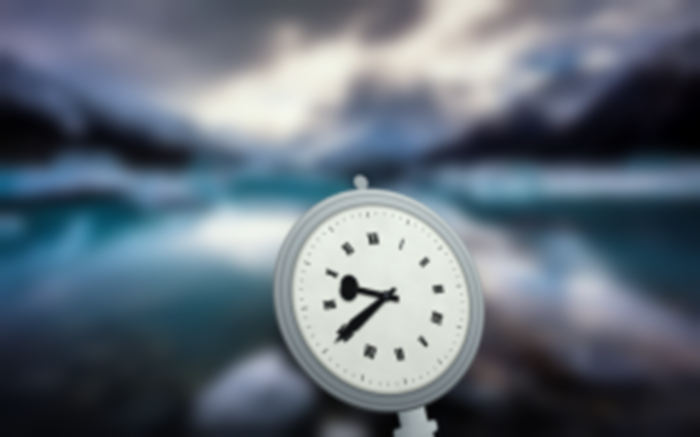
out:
9 h 40 min
